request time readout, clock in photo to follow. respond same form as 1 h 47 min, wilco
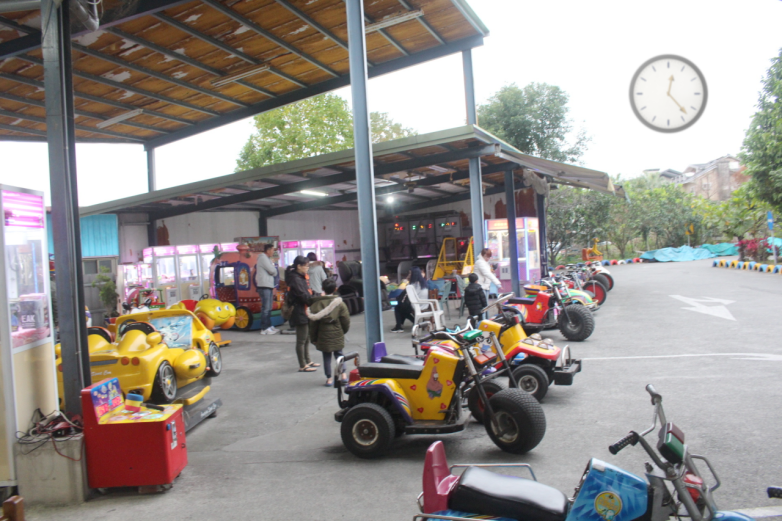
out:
12 h 23 min
